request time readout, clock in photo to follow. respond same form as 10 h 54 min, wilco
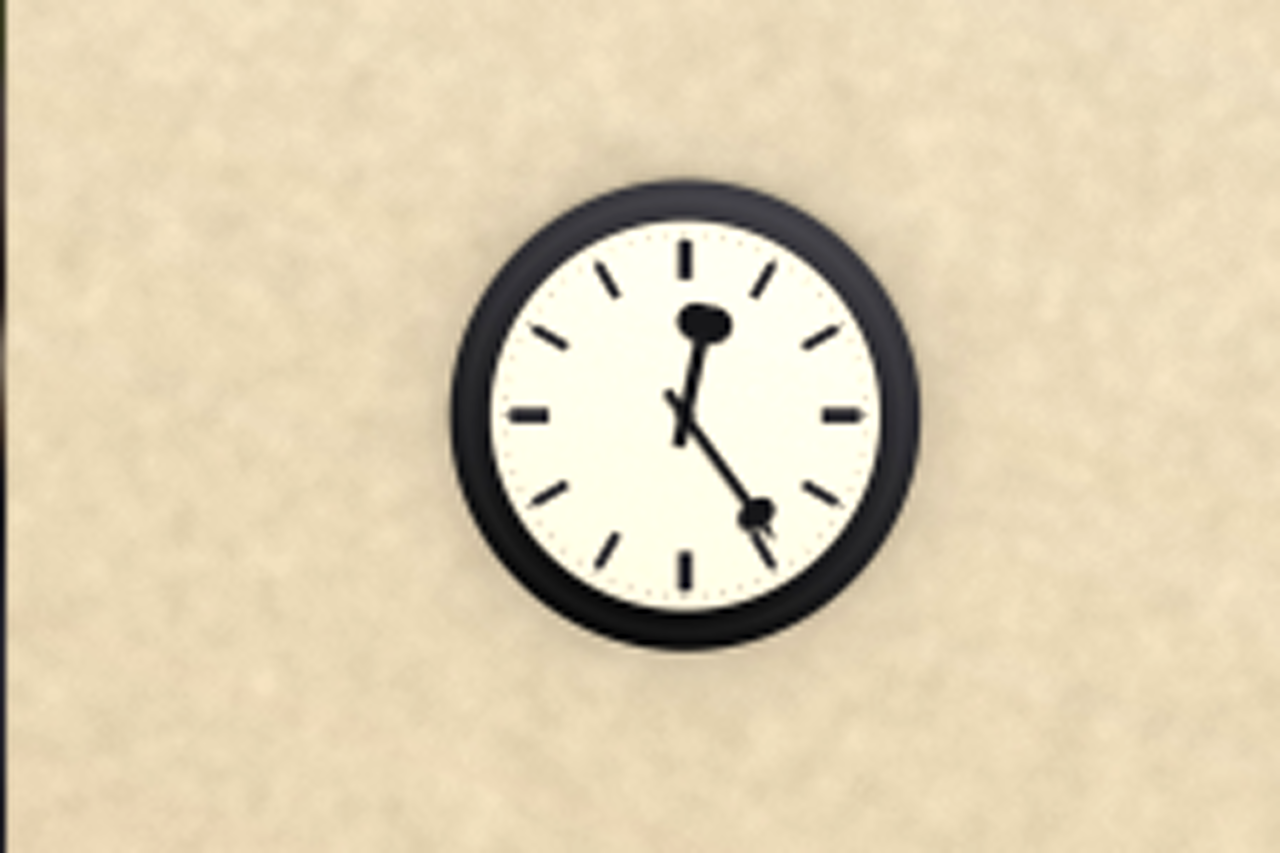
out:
12 h 24 min
